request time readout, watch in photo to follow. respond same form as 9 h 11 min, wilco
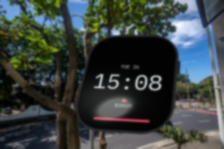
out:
15 h 08 min
